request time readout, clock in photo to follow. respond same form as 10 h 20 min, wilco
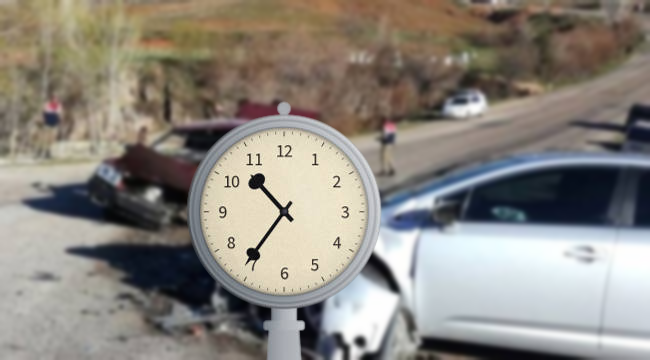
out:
10 h 36 min
